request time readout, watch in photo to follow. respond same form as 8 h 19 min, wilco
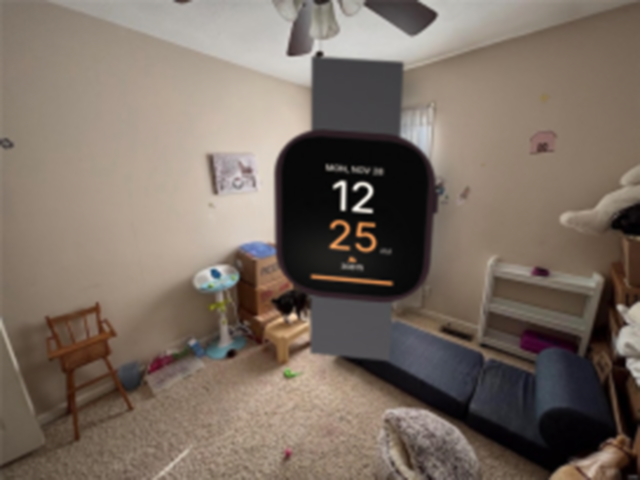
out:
12 h 25 min
